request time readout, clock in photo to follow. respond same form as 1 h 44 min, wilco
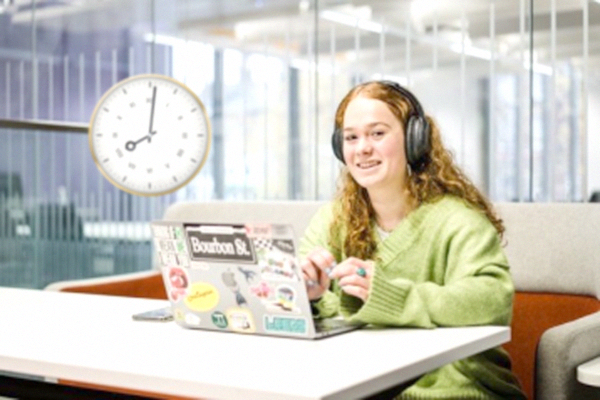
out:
8 h 01 min
